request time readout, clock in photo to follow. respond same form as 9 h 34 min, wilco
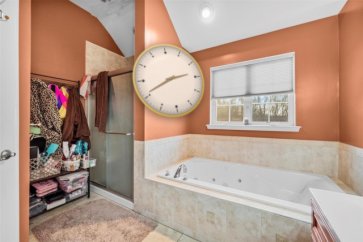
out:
2 h 41 min
